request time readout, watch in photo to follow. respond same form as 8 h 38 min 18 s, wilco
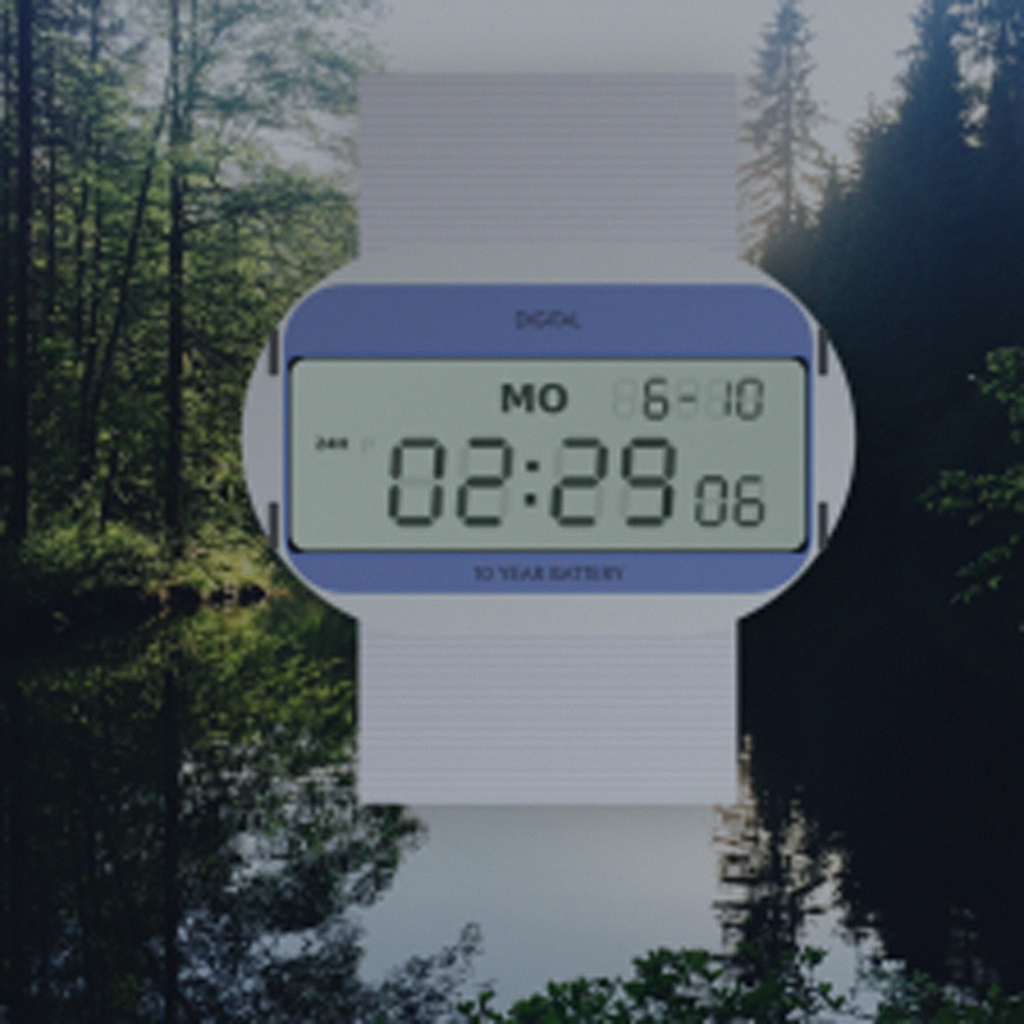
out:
2 h 29 min 06 s
